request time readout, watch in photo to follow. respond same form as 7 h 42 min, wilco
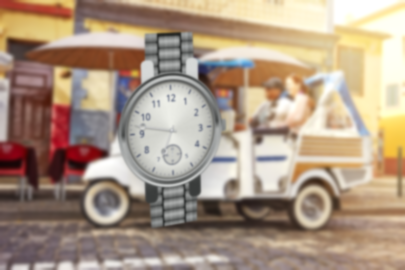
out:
6 h 47 min
